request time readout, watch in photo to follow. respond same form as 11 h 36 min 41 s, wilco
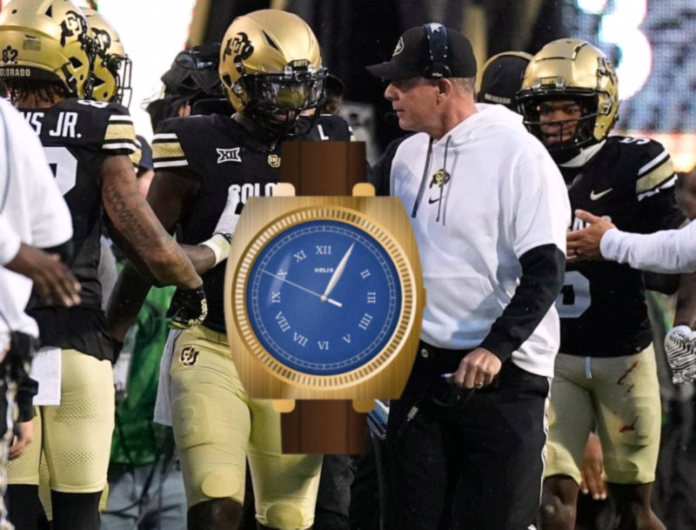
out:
1 h 04 min 49 s
